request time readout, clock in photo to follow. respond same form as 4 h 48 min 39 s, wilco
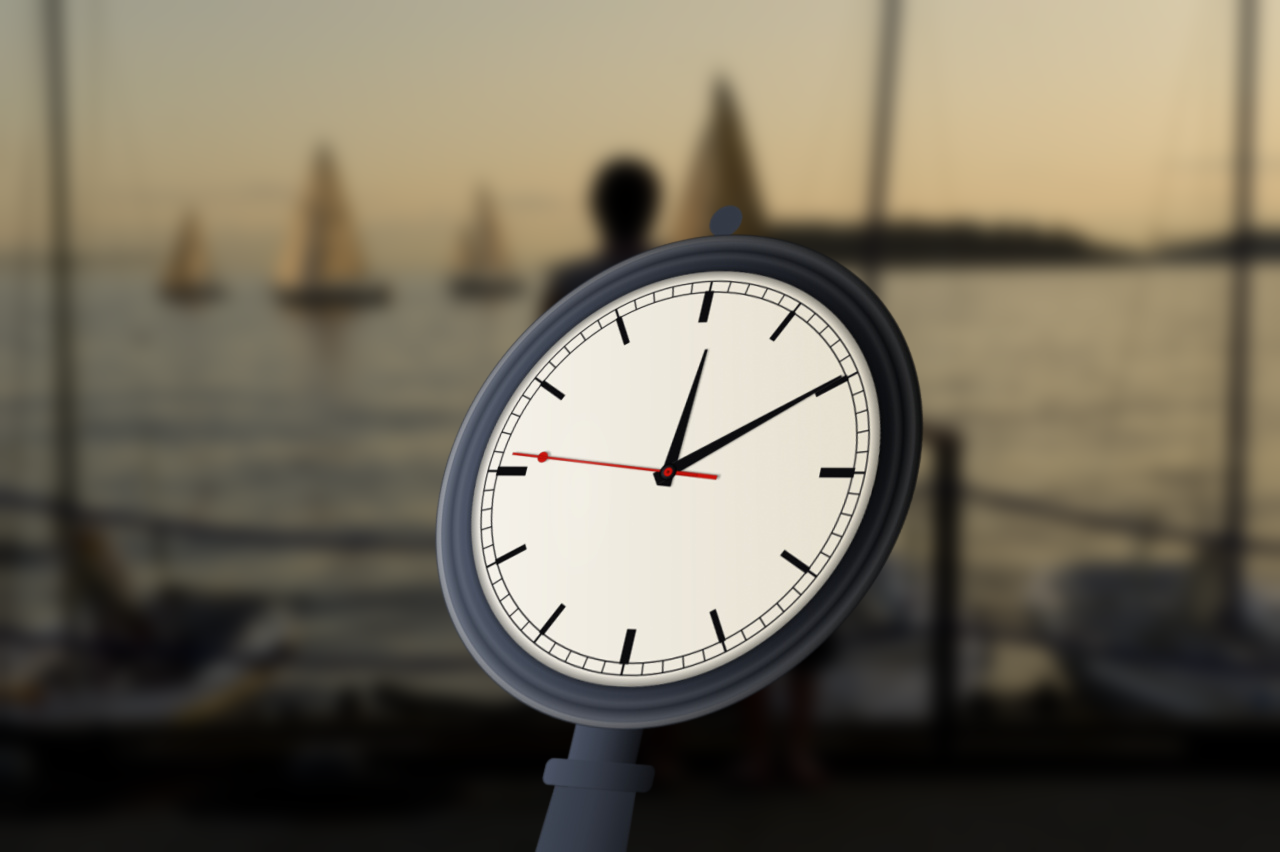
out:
12 h 09 min 46 s
